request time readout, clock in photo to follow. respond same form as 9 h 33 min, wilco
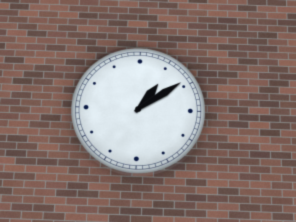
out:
1 h 09 min
